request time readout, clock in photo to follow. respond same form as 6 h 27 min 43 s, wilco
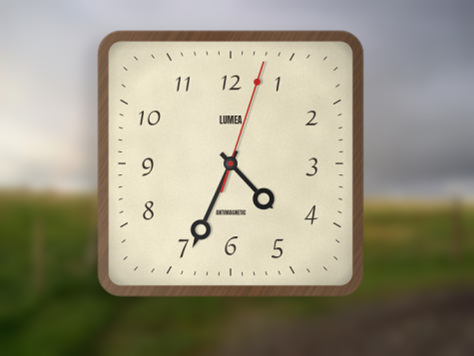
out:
4 h 34 min 03 s
